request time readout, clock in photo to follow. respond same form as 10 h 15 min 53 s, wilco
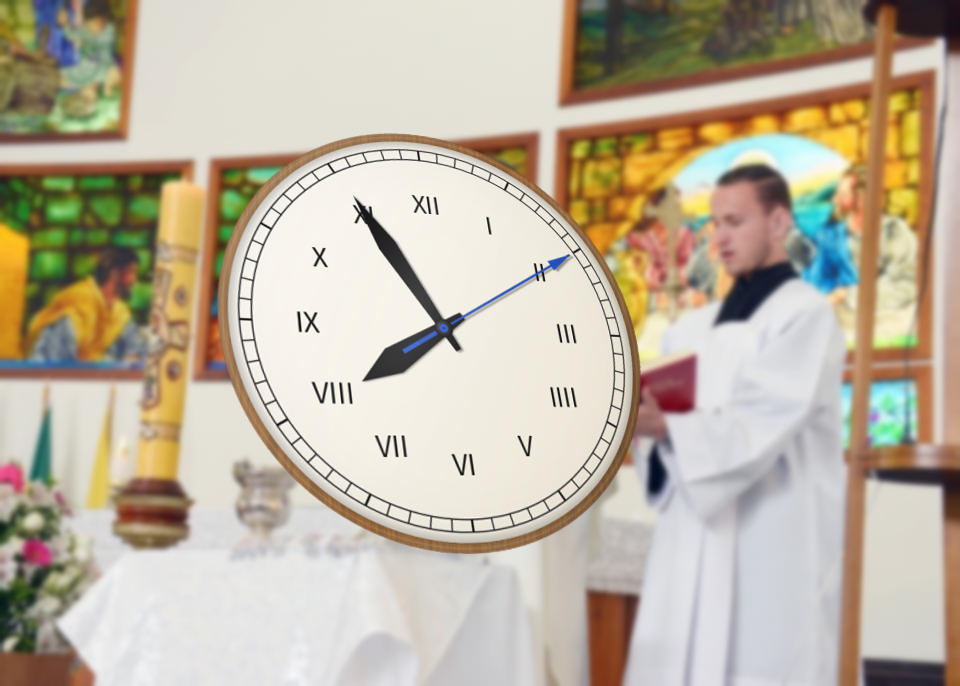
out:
7 h 55 min 10 s
